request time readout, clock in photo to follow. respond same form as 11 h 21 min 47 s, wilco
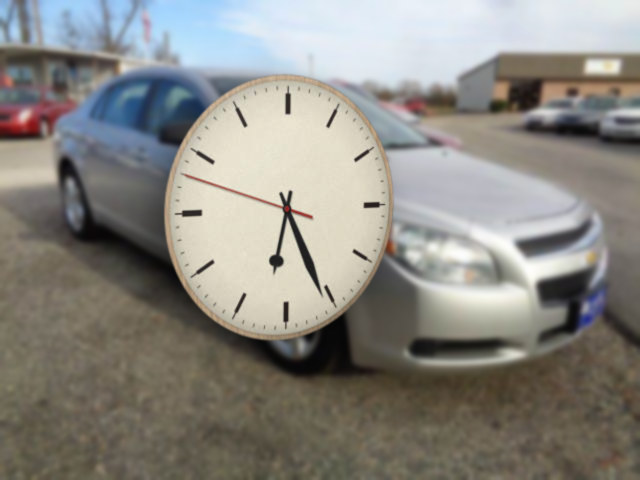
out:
6 h 25 min 48 s
